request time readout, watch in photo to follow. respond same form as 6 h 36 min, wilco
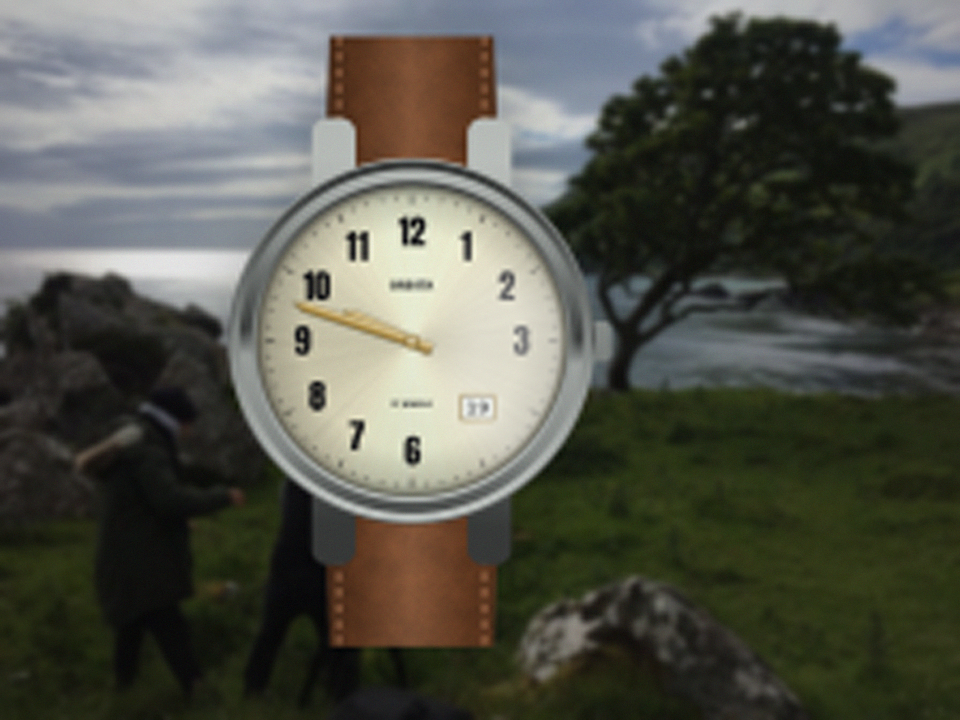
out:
9 h 48 min
